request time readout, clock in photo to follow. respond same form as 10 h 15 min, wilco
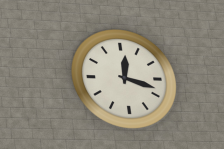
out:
12 h 18 min
